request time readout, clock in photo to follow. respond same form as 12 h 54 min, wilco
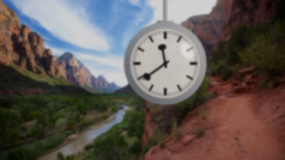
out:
11 h 39 min
